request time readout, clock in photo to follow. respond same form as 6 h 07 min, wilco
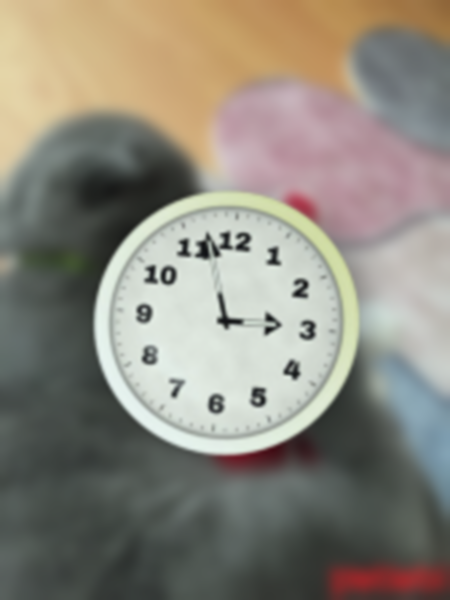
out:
2 h 57 min
